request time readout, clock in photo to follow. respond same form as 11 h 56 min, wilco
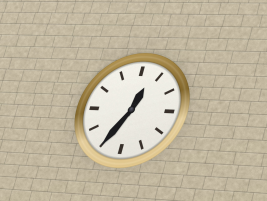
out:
12 h 35 min
